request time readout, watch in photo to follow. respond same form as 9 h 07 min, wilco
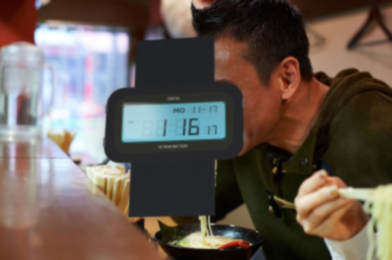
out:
1 h 16 min
